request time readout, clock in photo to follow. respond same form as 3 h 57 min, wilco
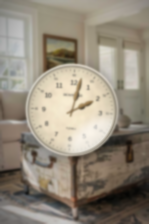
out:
2 h 02 min
